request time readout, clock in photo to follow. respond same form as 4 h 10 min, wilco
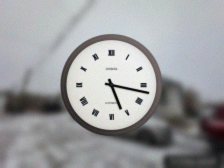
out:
5 h 17 min
